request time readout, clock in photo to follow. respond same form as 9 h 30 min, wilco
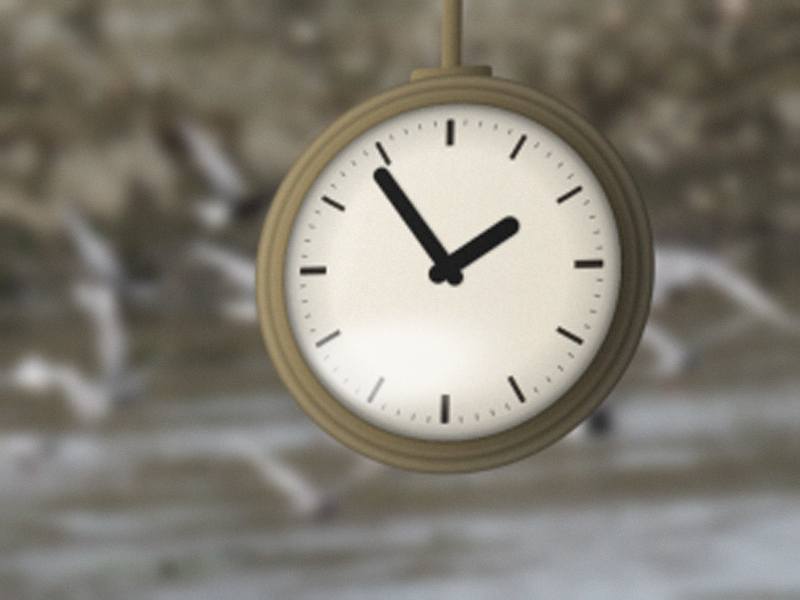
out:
1 h 54 min
